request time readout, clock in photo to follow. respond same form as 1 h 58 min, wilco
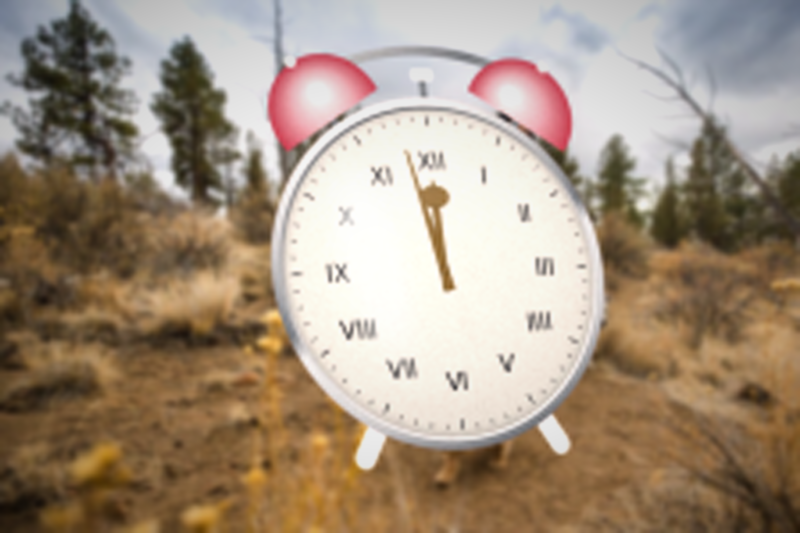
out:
11 h 58 min
